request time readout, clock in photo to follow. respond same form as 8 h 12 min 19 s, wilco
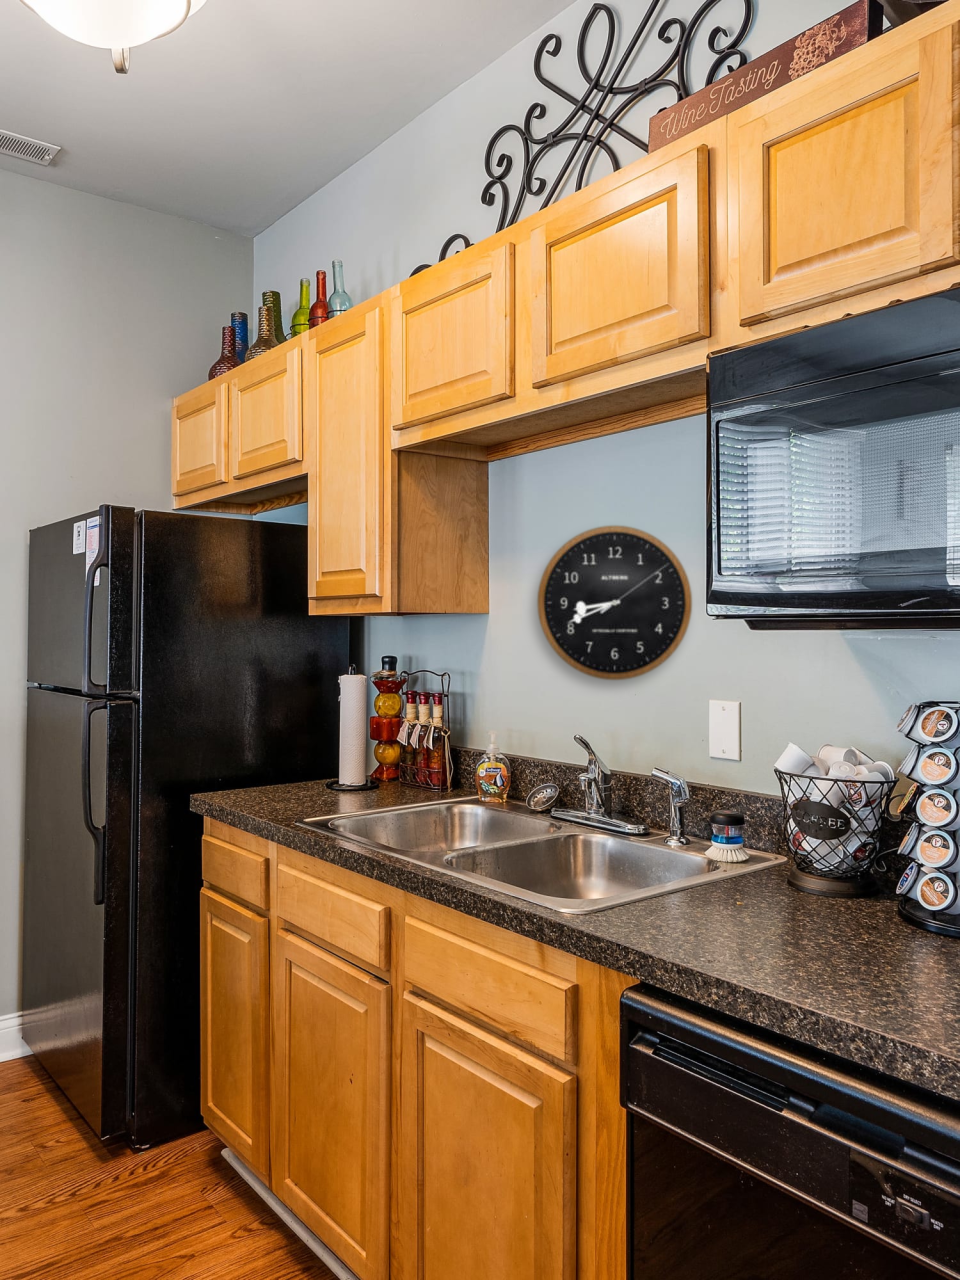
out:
8 h 41 min 09 s
